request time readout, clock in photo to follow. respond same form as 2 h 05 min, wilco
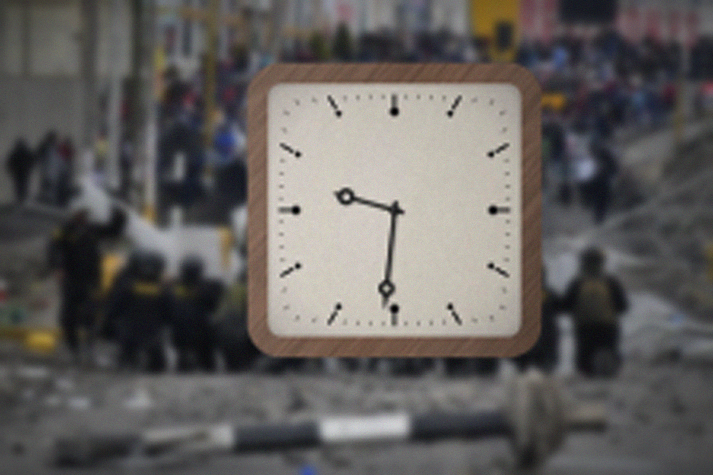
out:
9 h 31 min
